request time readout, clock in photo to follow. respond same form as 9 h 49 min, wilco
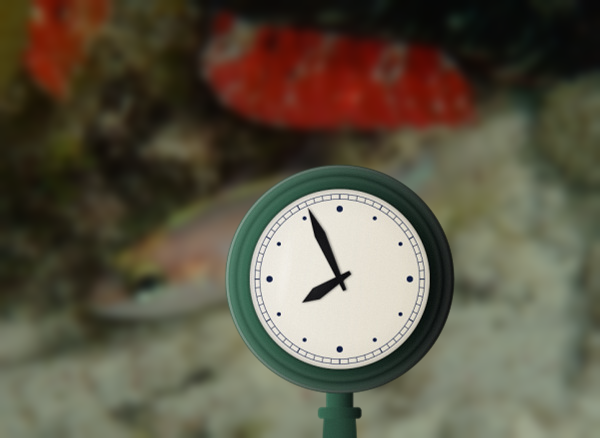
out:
7 h 56 min
